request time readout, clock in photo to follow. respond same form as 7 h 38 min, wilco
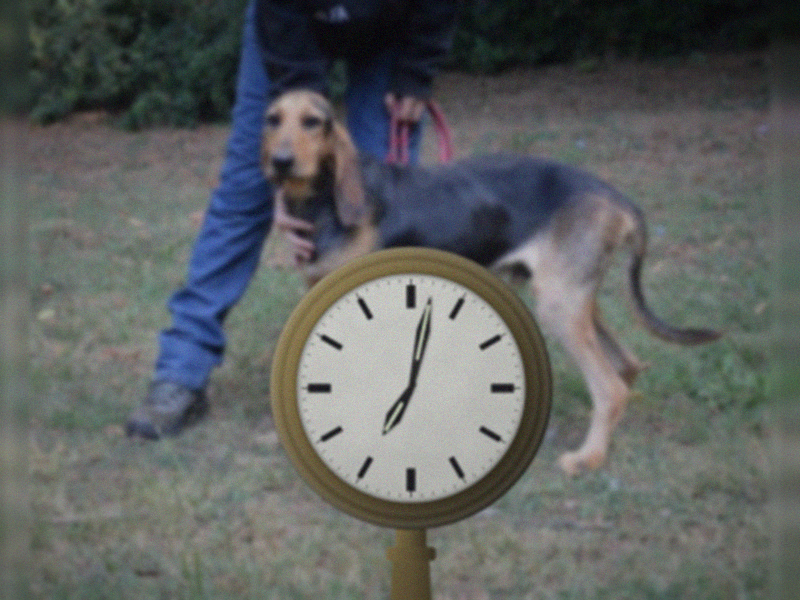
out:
7 h 02 min
